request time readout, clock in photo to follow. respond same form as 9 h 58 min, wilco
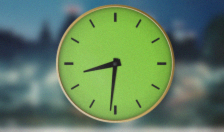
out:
8 h 31 min
